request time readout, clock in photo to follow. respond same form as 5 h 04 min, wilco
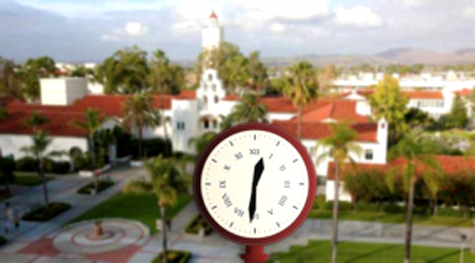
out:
12 h 31 min
